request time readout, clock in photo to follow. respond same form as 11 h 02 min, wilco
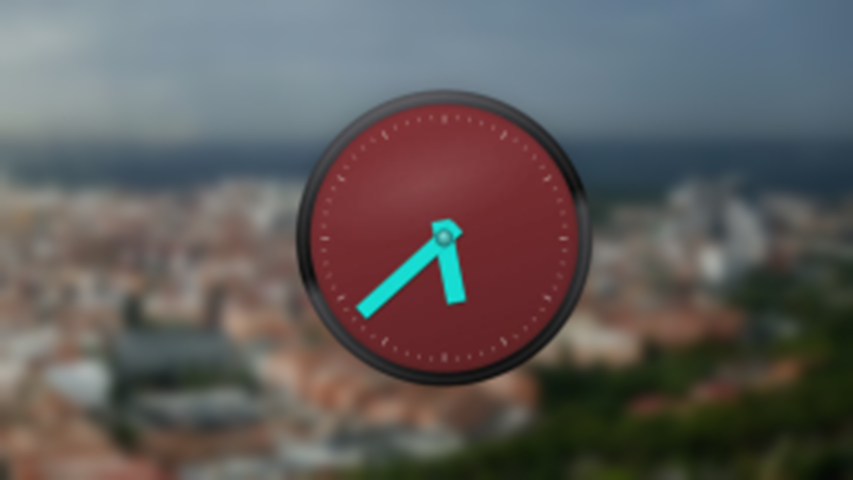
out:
5 h 38 min
